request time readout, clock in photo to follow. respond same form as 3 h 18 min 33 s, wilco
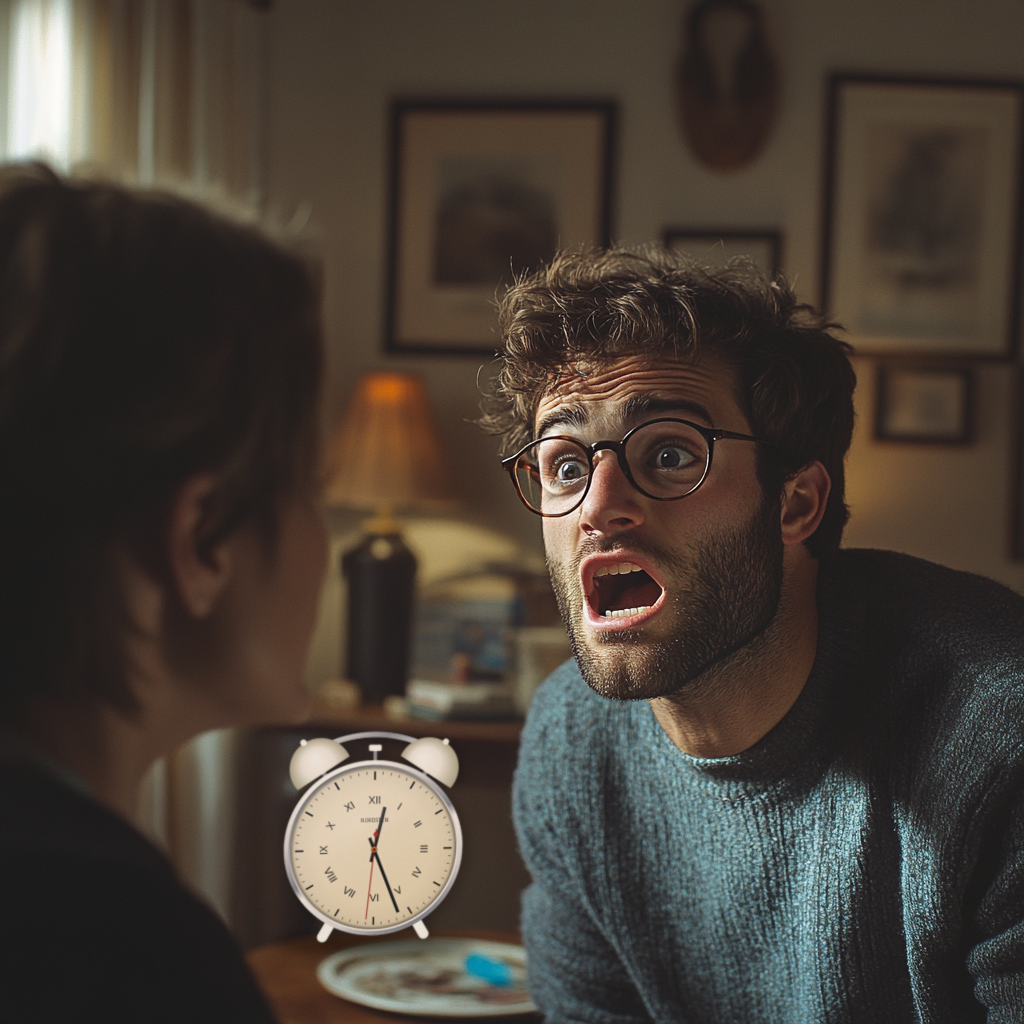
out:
12 h 26 min 31 s
